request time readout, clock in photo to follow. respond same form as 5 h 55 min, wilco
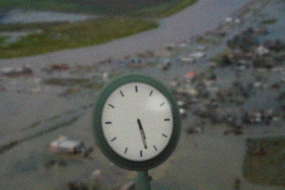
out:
5 h 28 min
